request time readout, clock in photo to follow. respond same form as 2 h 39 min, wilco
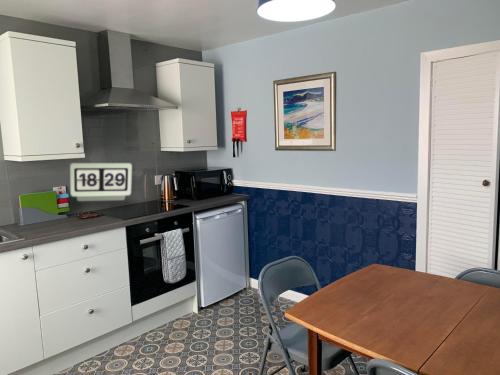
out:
18 h 29 min
